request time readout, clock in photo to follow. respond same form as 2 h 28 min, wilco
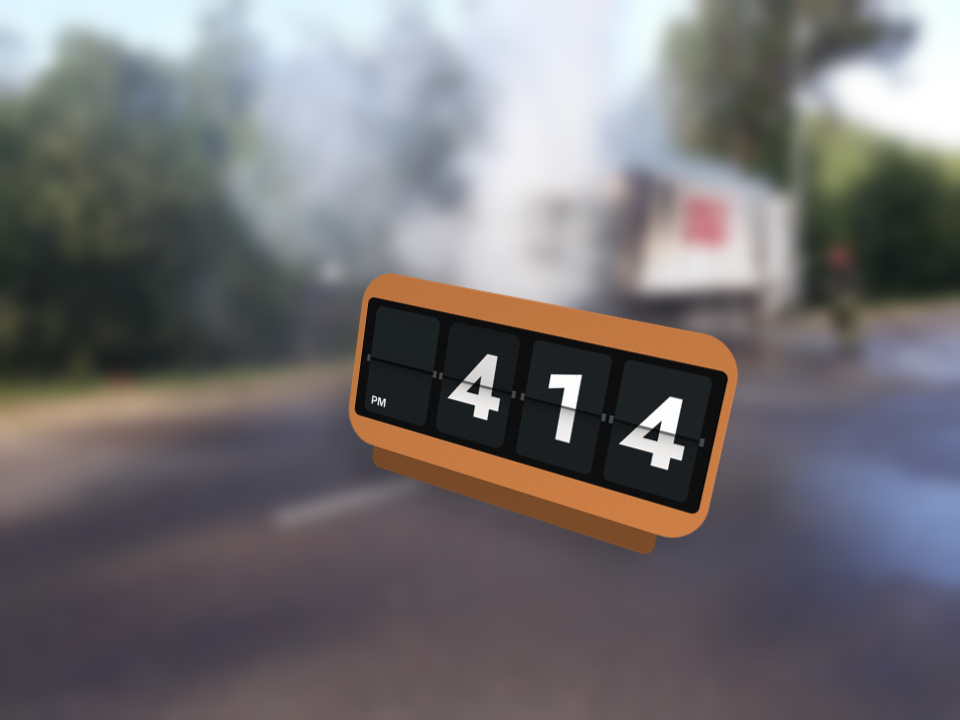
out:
4 h 14 min
